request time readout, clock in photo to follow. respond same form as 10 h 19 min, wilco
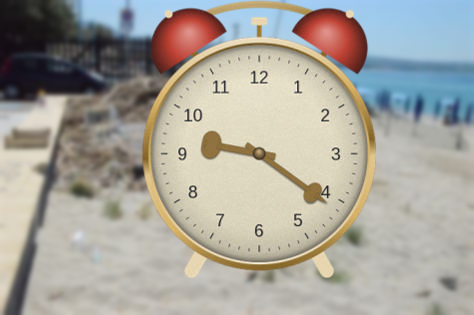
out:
9 h 21 min
